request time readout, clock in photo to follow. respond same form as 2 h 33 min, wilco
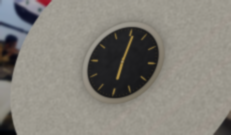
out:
6 h 01 min
